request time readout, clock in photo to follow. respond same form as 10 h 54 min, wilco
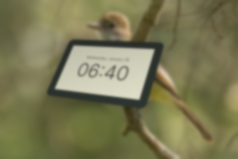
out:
6 h 40 min
